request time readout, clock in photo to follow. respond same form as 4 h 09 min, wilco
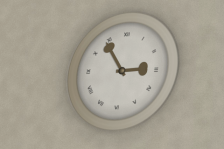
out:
2 h 54 min
